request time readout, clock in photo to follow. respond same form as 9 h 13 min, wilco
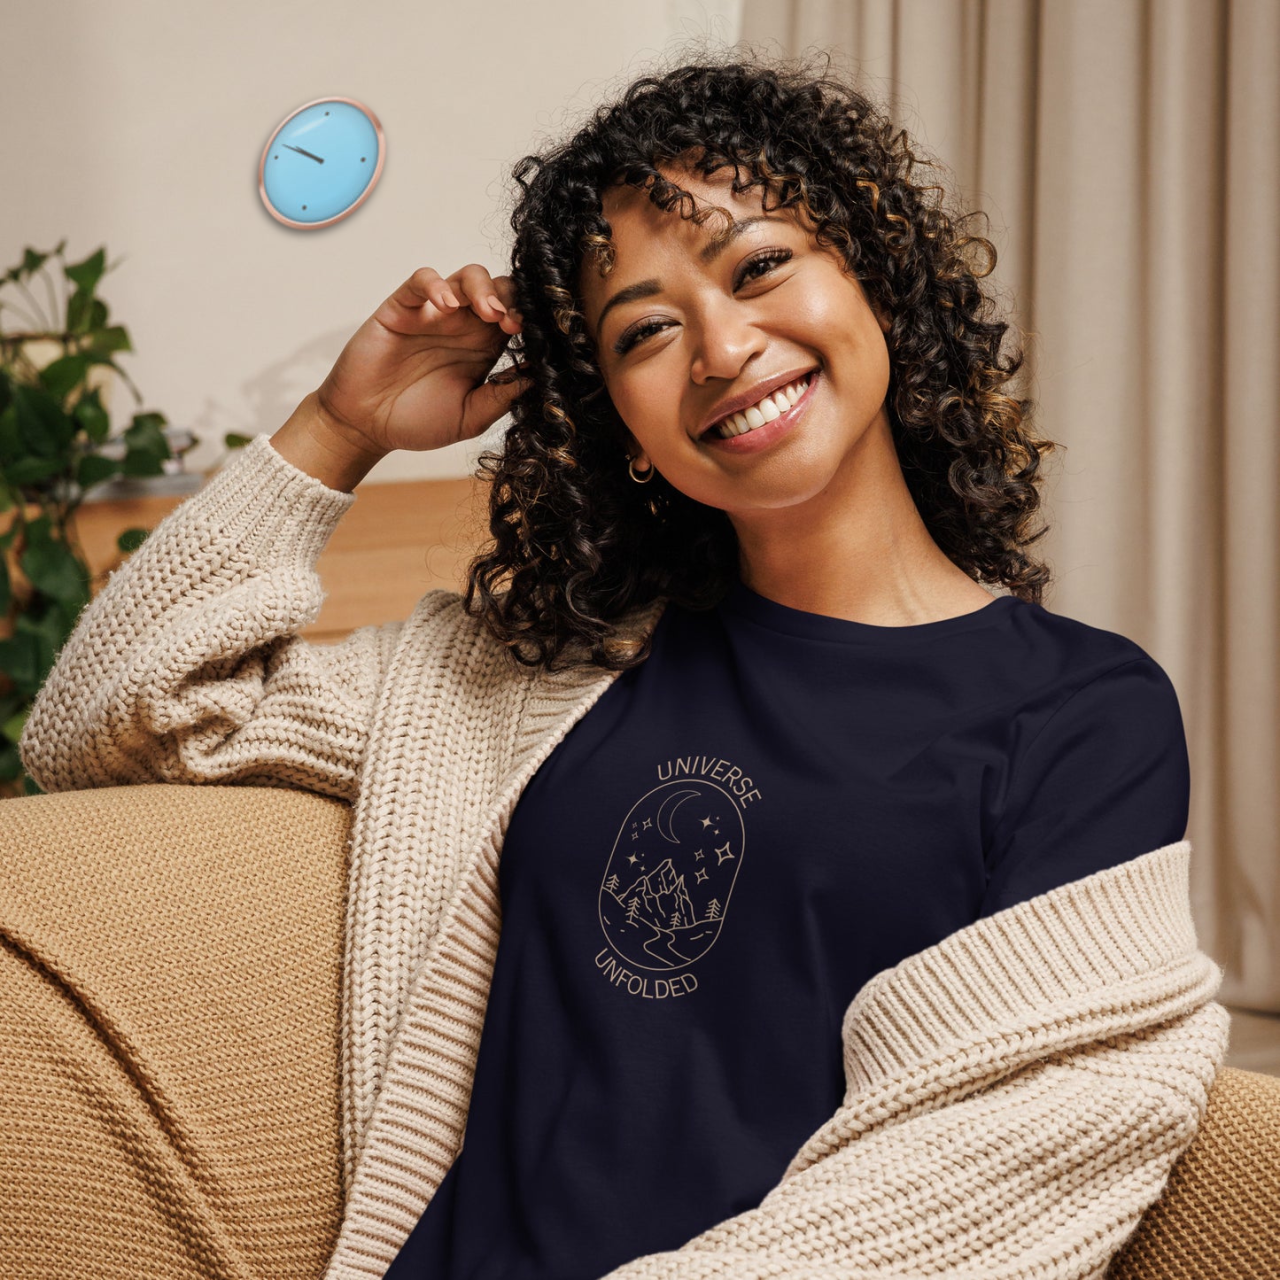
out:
9 h 48 min
